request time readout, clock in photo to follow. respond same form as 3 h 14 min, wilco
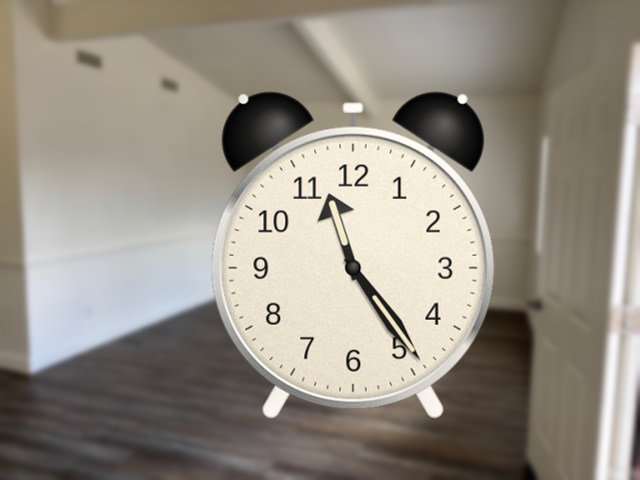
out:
11 h 24 min
